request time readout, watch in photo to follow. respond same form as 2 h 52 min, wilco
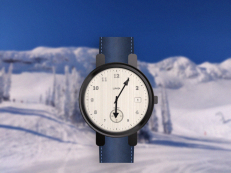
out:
6 h 05 min
